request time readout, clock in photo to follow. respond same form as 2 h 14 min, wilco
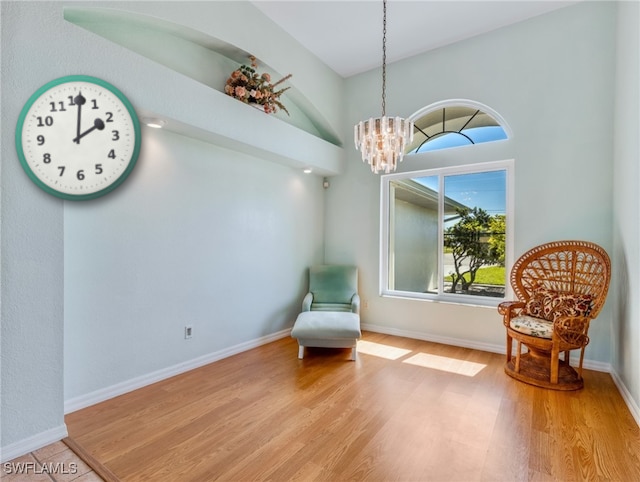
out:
2 h 01 min
